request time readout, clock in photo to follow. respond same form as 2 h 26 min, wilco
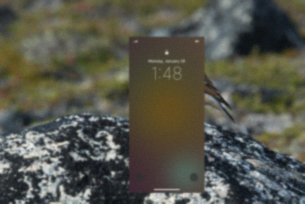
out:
1 h 48 min
